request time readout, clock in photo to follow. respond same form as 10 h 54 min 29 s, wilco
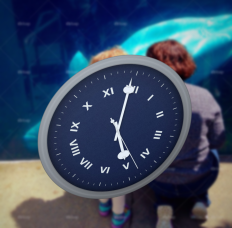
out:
4 h 59 min 23 s
